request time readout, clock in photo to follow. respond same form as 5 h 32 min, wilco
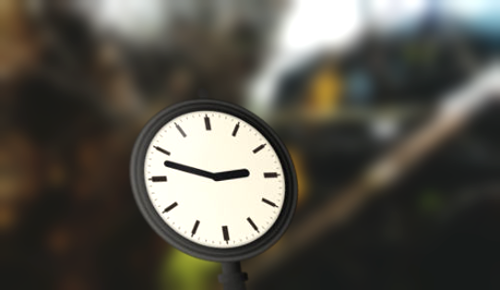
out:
2 h 48 min
